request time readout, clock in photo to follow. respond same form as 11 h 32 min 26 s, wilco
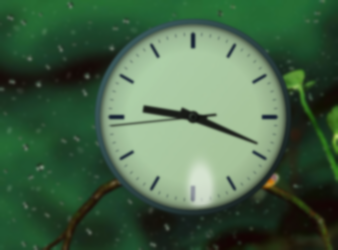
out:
9 h 18 min 44 s
